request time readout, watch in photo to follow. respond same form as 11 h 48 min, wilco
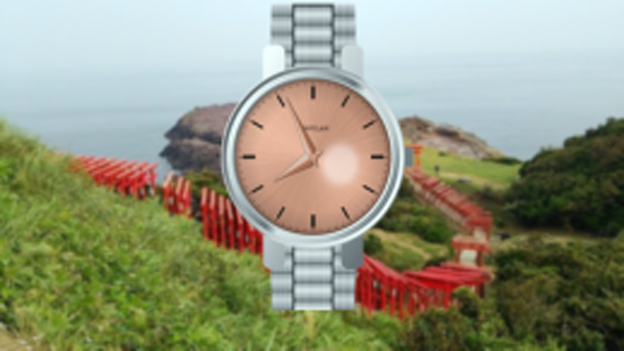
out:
7 h 56 min
